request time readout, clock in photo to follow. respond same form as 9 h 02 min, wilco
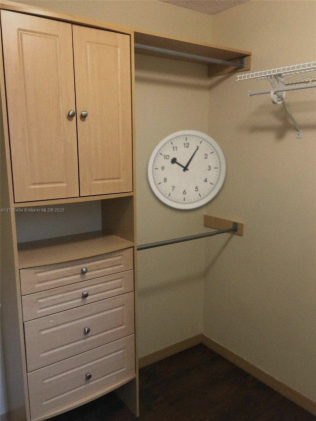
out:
10 h 05 min
